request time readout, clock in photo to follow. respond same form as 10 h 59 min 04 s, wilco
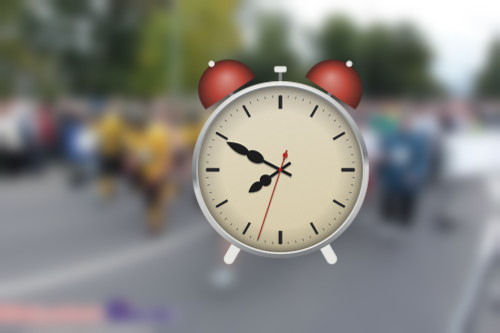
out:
7 h 49 min 33 s
